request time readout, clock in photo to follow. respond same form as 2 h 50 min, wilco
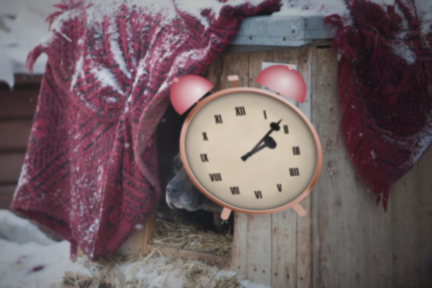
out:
2 h 08 min
